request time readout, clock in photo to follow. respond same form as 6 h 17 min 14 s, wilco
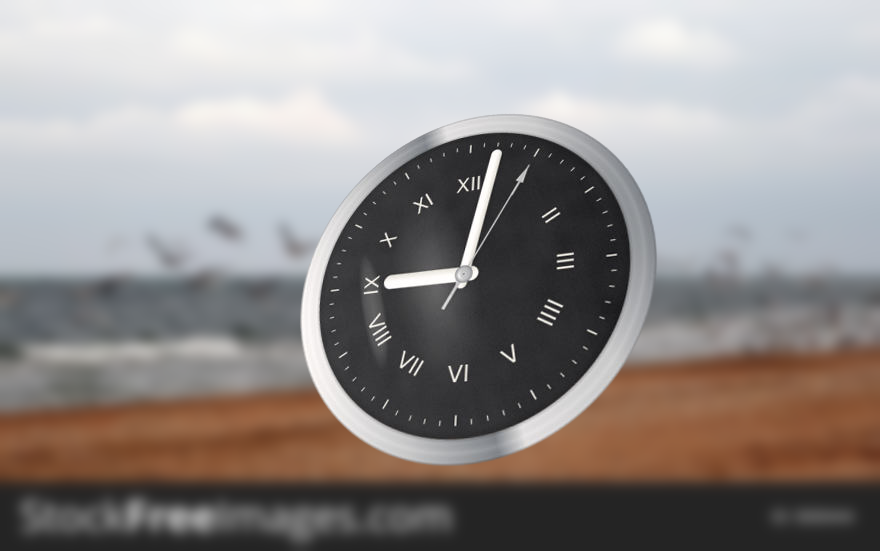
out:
9 h 02 min 05 s
